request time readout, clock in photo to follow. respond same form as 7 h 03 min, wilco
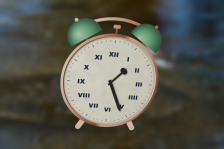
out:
1 h 26 min
